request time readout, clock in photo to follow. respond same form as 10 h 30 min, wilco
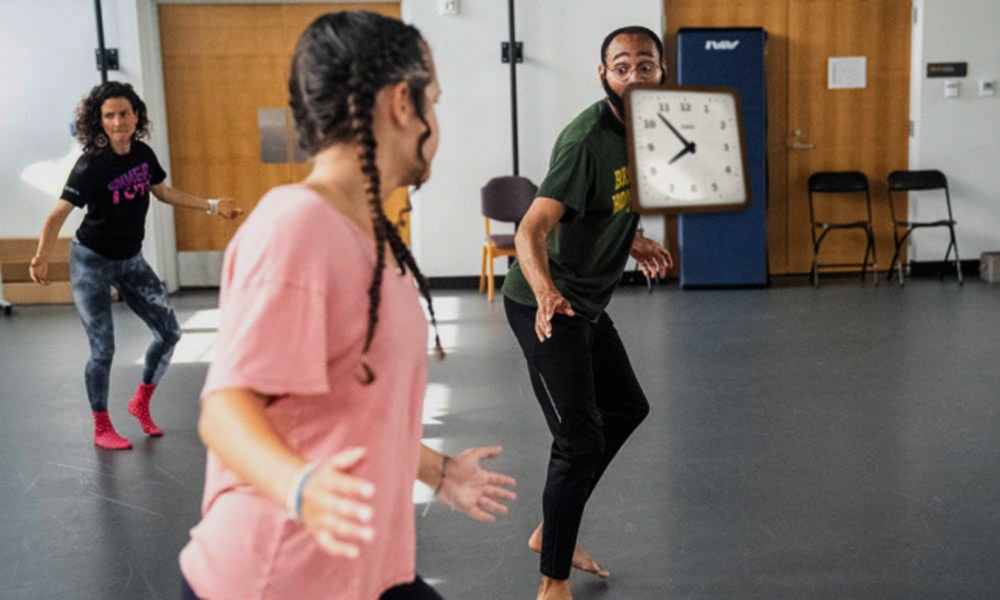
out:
7 h 53 min
